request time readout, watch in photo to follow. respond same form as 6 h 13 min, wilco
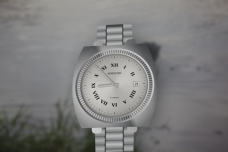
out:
8 h 53 min
